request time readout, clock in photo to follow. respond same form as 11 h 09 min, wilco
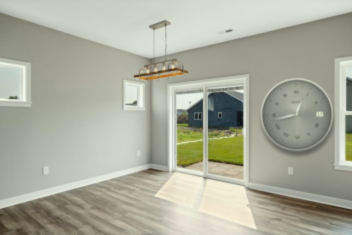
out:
12 h 43 min
